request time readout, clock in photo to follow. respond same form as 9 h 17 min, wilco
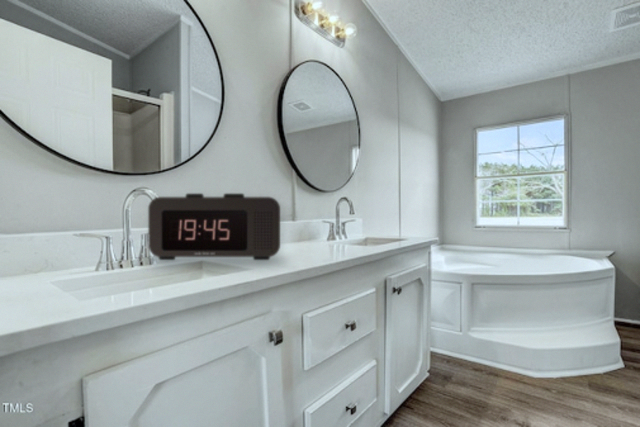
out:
19 h 45 min
